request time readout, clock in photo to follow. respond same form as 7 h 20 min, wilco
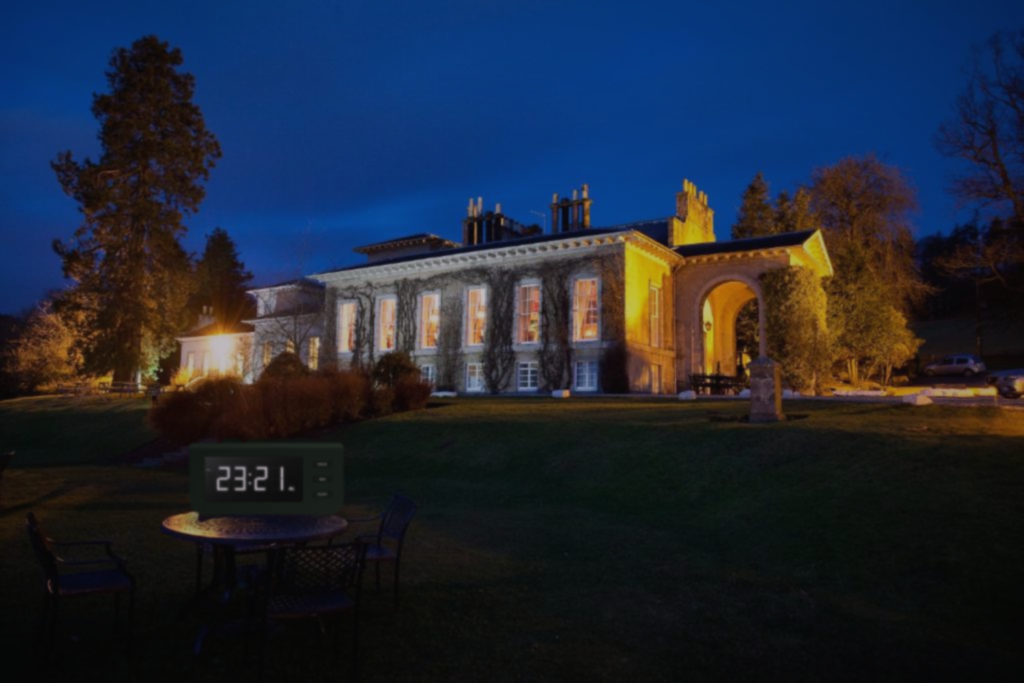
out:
23 h 21 min
